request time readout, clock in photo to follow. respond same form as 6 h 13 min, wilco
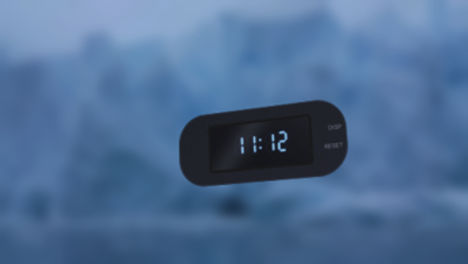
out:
11 h 12 min
